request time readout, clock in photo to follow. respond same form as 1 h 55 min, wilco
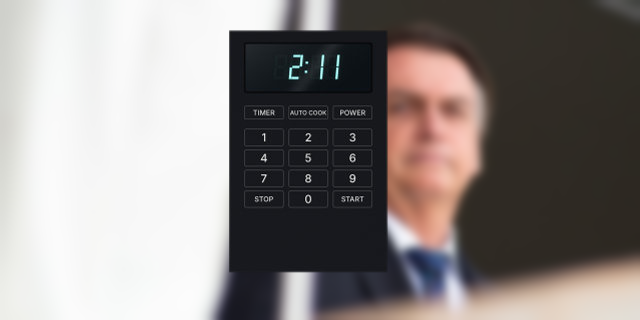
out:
2 h 11 min
